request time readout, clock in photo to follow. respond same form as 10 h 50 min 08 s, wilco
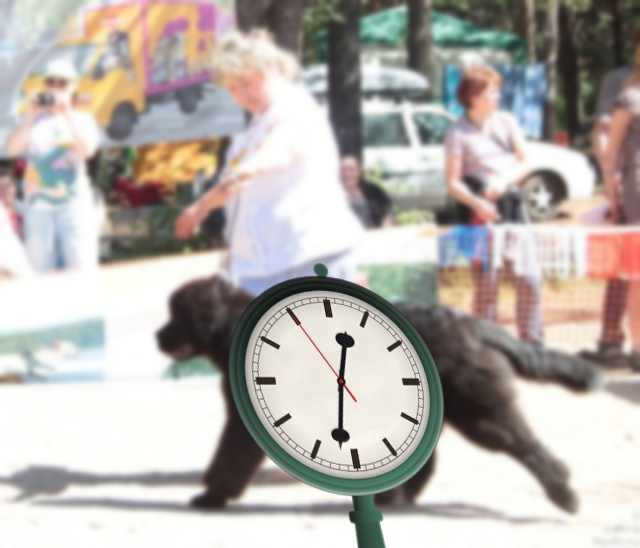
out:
12 h 31 min 55 s
